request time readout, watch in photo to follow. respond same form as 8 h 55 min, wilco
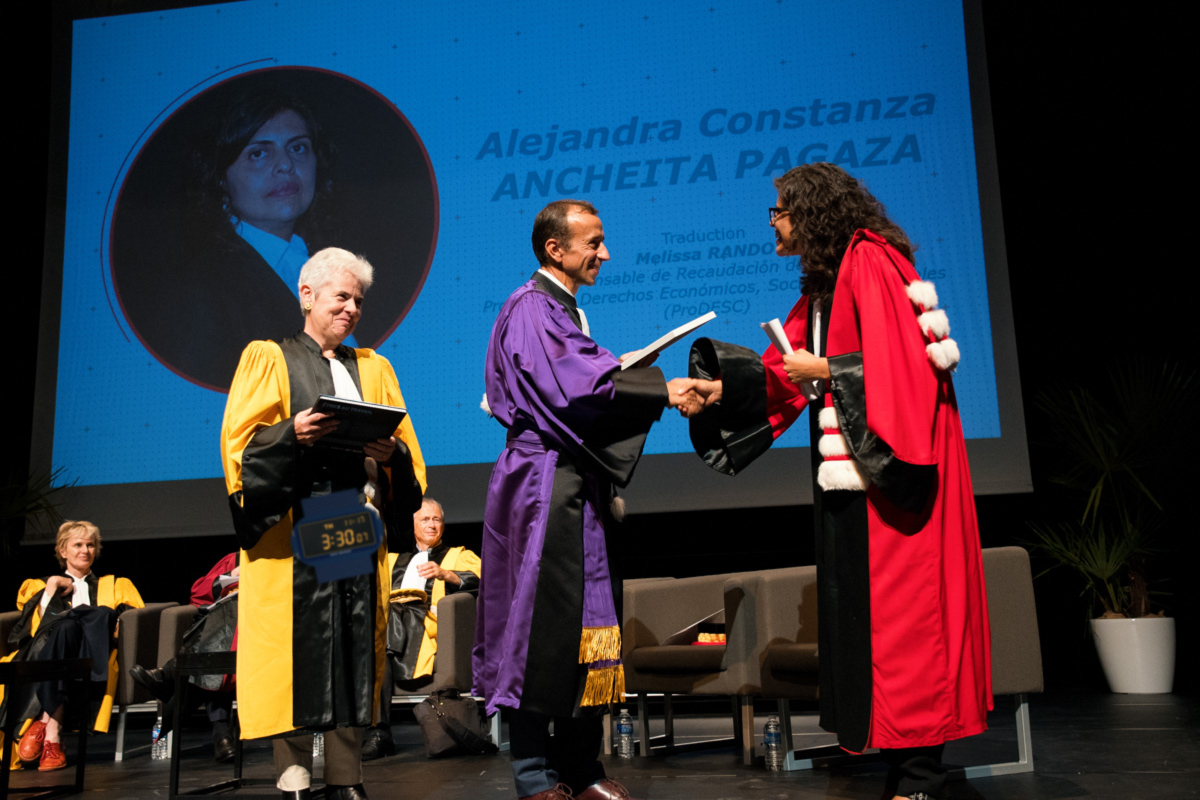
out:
3 h 30 min
